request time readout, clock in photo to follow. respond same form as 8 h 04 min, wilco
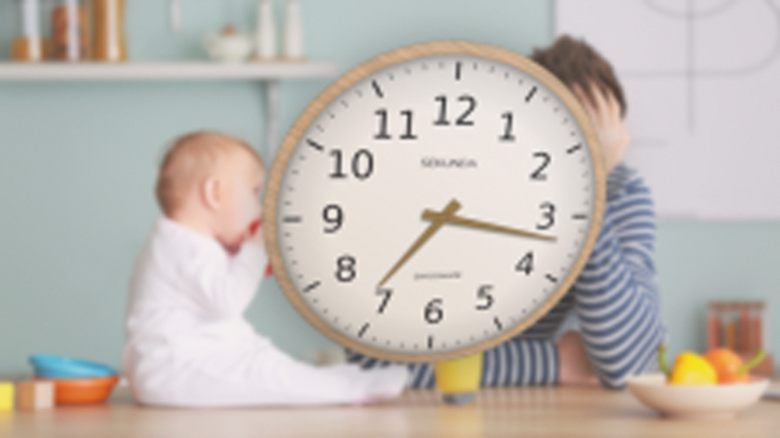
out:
7 h 17 min
